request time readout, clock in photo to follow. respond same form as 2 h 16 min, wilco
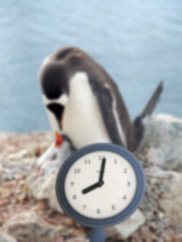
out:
8 h 01 min
